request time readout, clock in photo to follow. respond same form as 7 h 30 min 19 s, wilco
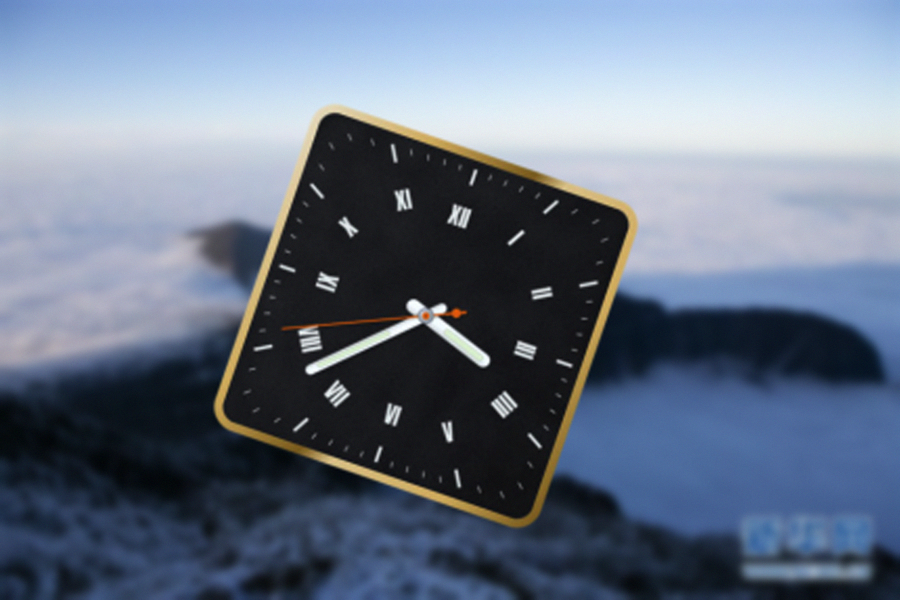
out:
3 h 37 min 41 s
